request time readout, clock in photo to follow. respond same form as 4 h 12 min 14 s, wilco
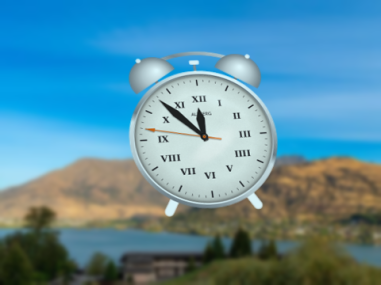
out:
11 h 52 min 47 s
